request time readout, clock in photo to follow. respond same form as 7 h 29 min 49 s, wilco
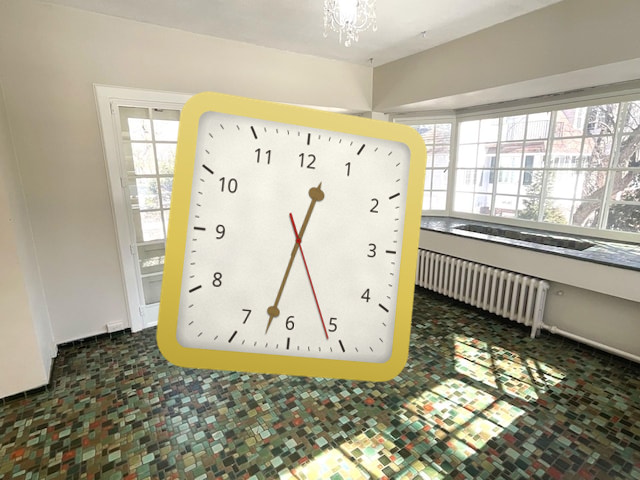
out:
12 h 32 min 26 s
